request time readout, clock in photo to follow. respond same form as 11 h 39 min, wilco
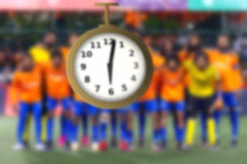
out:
6 h 02 min
